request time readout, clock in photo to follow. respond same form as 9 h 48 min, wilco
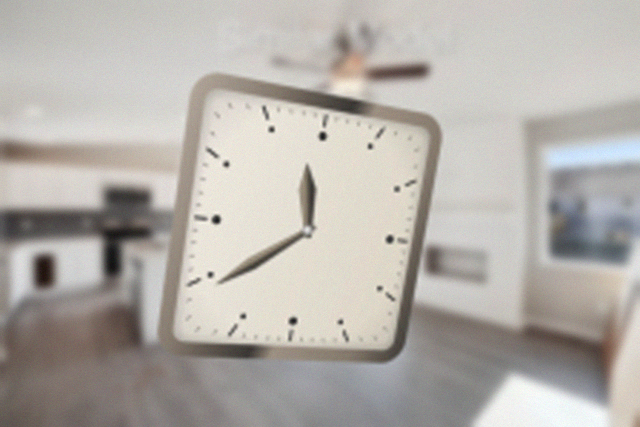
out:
11 h 39 min
